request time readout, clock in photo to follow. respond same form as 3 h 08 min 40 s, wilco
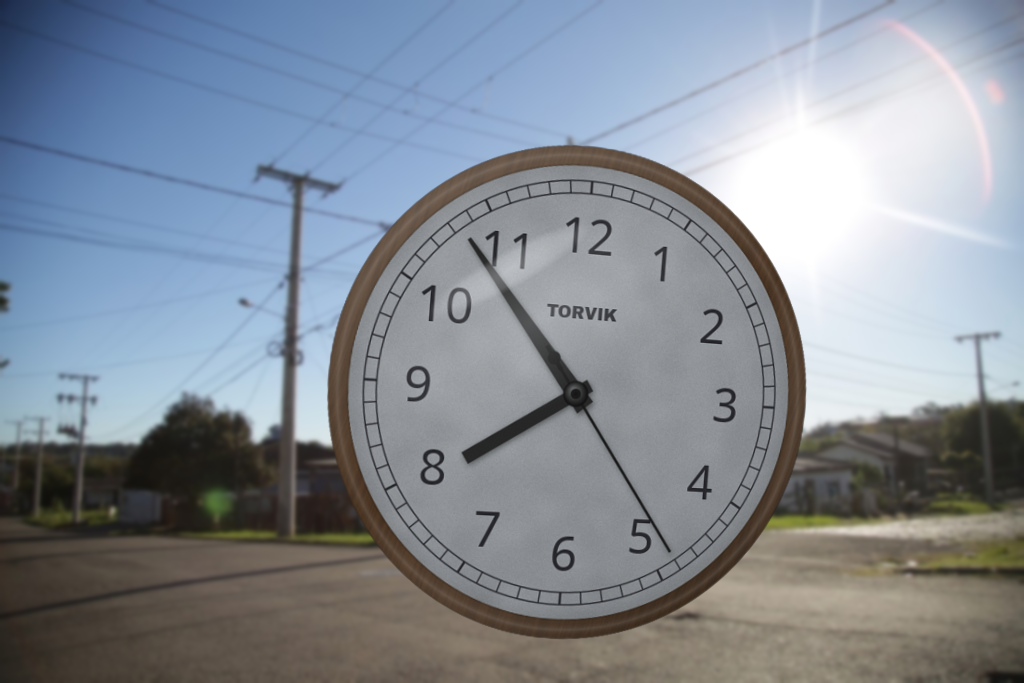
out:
7 h 53 min 24 s
